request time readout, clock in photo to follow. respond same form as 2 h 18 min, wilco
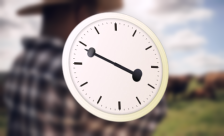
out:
3 h 49 min
